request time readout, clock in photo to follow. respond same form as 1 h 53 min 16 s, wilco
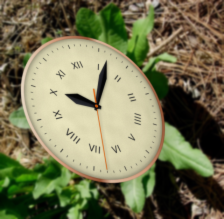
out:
10 h 06 min 33 s
